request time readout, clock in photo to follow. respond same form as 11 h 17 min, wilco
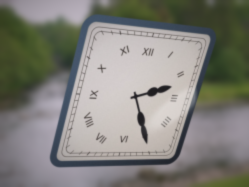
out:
2 h 25 min
